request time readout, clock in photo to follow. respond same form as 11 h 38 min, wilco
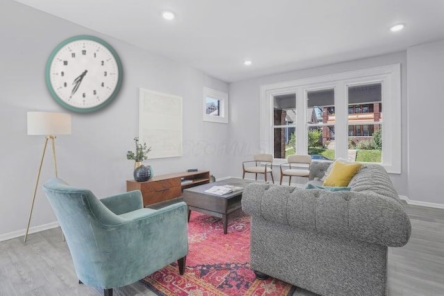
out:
7 h 35 min
